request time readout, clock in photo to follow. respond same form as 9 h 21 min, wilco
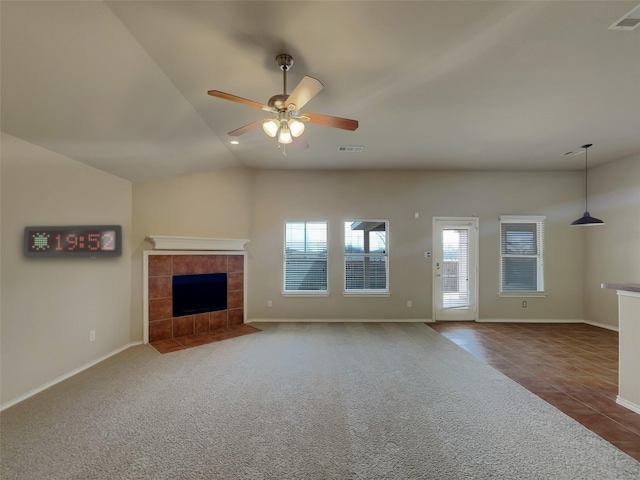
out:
19 h 52 min
